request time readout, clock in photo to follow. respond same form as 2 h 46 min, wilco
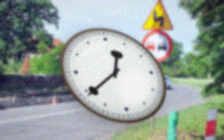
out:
12 h 39 min
